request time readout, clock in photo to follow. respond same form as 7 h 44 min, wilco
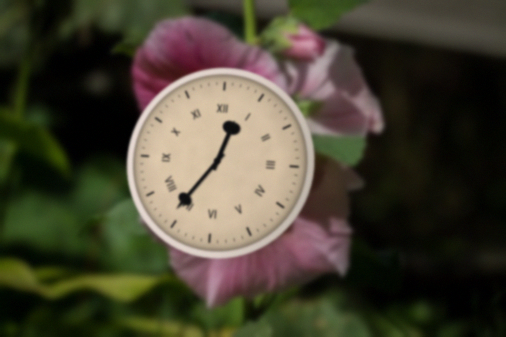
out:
12 h 36 min
